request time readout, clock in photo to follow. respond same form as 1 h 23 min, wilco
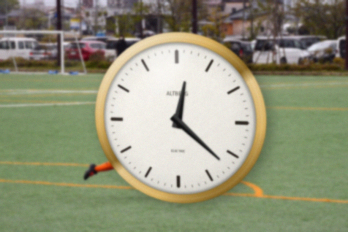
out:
12 h 22 min
